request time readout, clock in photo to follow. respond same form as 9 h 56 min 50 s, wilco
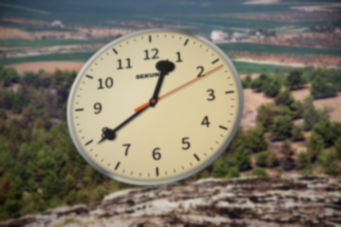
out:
12 h 39 min 11 s
